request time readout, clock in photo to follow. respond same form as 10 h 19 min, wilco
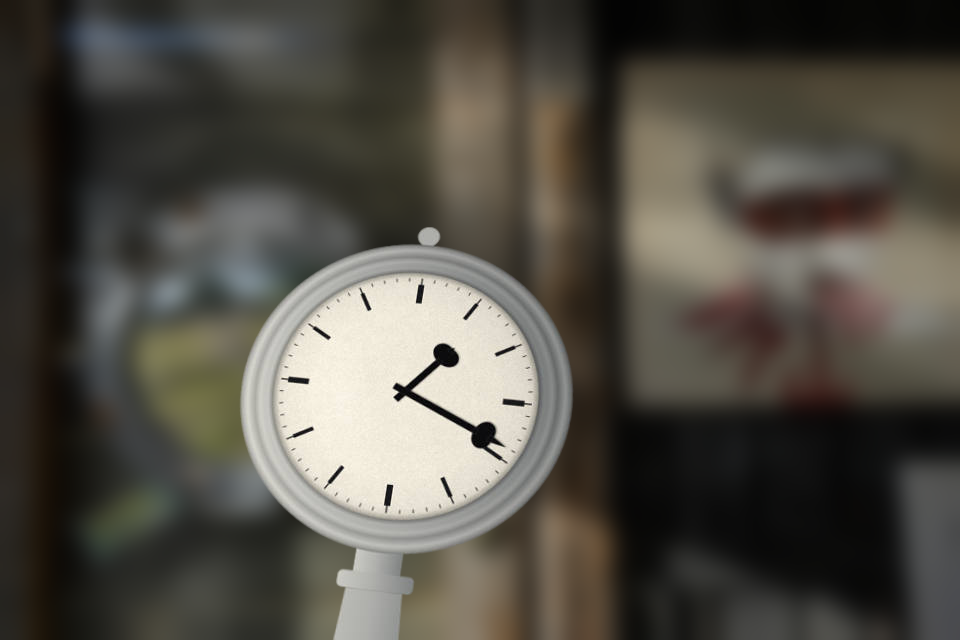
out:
1 h 19 min
